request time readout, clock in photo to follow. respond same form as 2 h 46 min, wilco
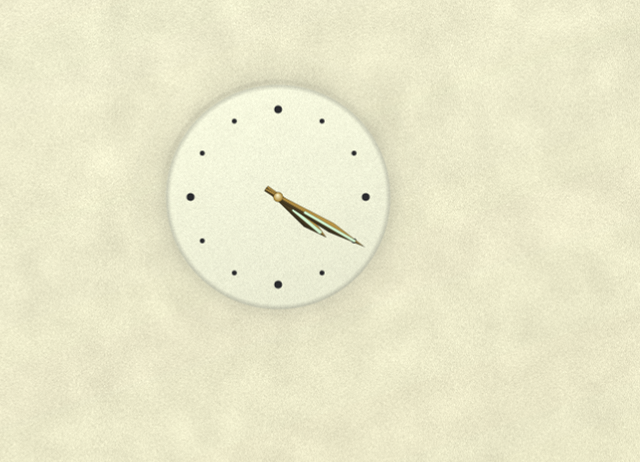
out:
4 h 20 min
